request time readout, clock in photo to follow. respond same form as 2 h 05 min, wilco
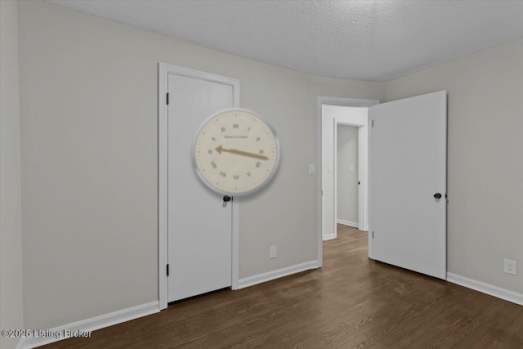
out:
9 h 17 min
